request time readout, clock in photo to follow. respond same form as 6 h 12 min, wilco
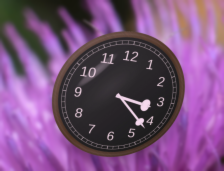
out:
3 h 22 min
